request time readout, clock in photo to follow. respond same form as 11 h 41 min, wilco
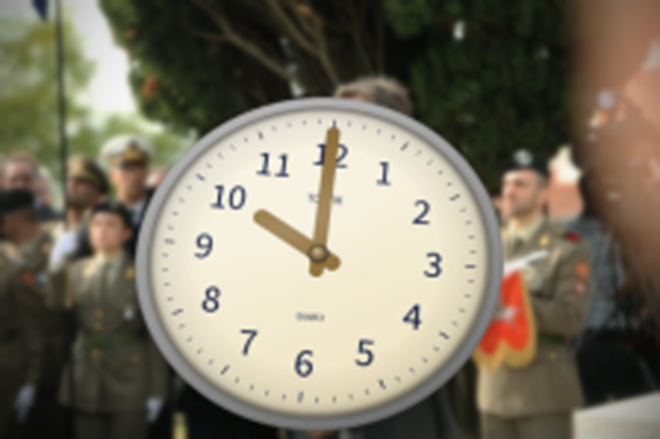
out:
10 h 00 min
